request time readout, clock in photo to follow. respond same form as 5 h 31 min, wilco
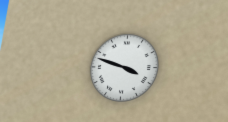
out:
3 h 48 min
